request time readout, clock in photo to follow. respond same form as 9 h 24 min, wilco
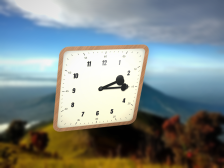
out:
2 h 15 min
